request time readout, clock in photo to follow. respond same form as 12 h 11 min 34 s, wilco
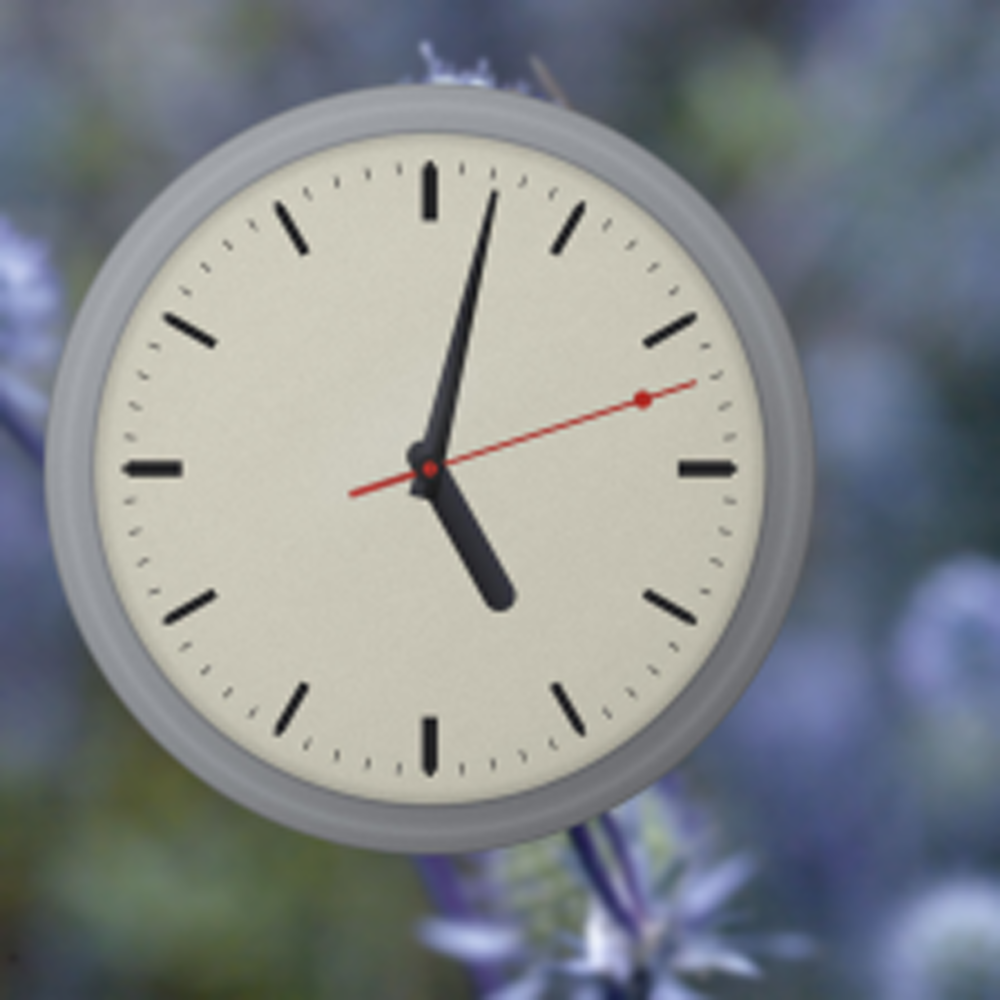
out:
5 h 02 min 12 s
